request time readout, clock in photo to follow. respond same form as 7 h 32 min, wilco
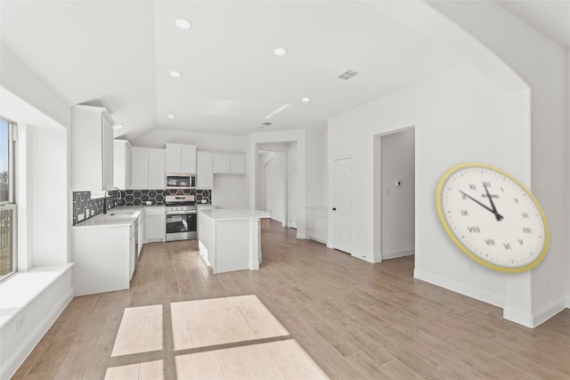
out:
11 h 51 min
